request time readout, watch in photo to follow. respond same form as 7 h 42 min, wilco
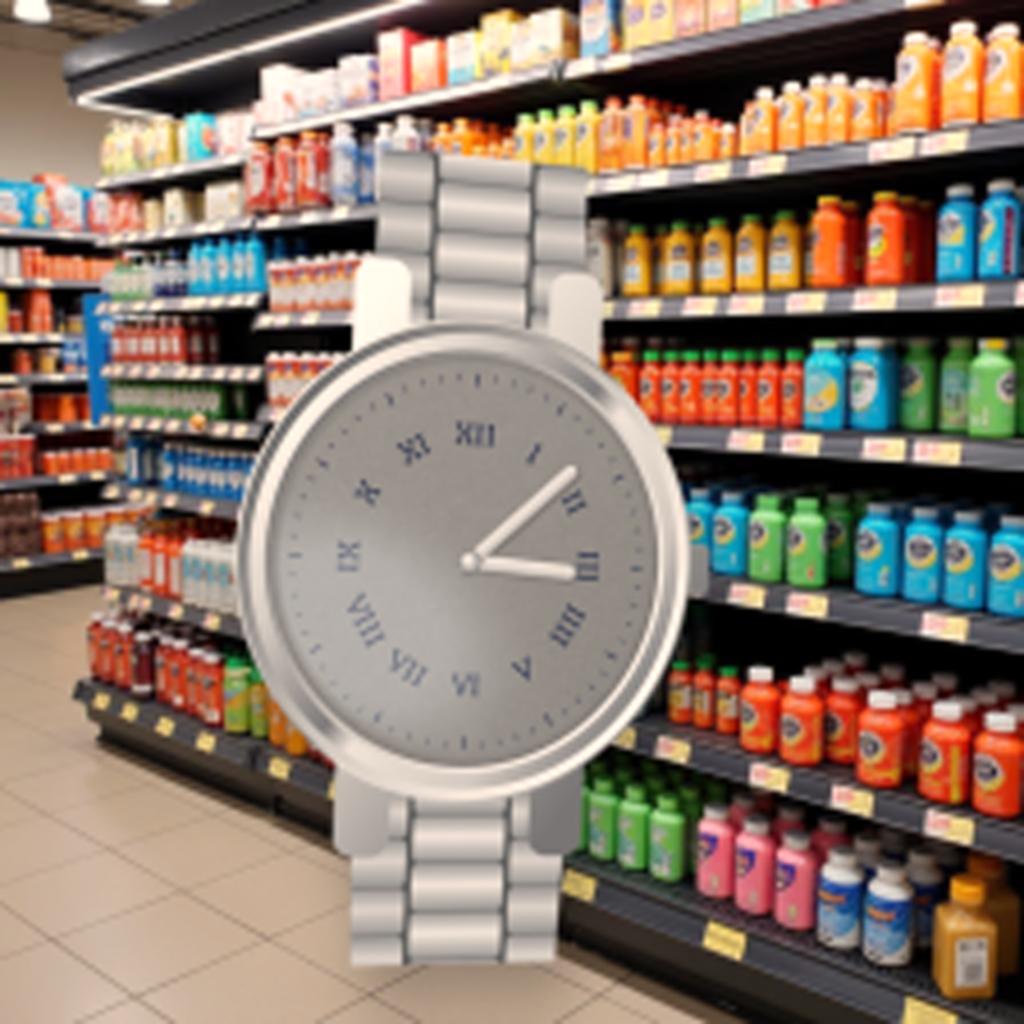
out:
3 h 08 min
